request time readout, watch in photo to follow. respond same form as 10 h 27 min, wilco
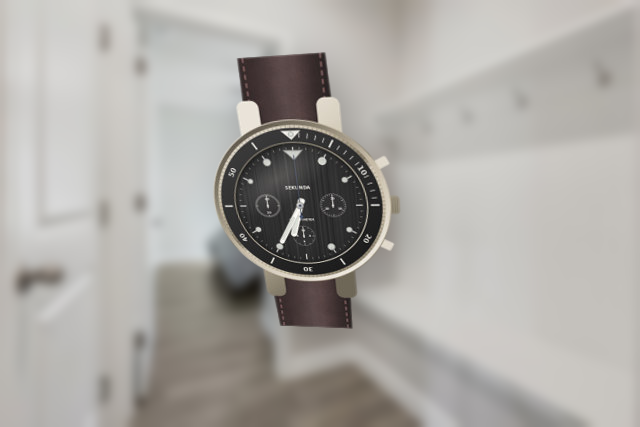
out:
6 h 35 min
